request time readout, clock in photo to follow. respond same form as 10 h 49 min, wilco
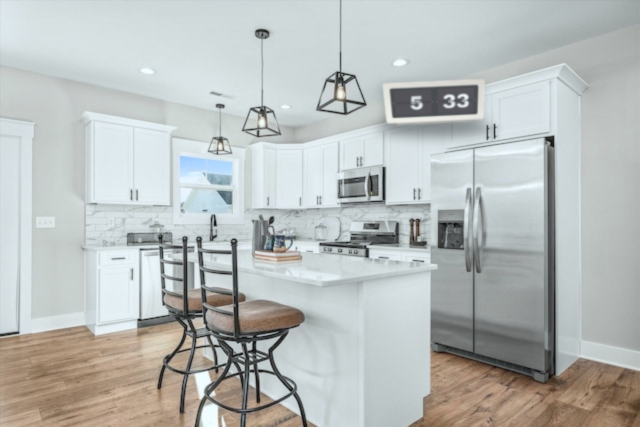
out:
5 h 33 min
